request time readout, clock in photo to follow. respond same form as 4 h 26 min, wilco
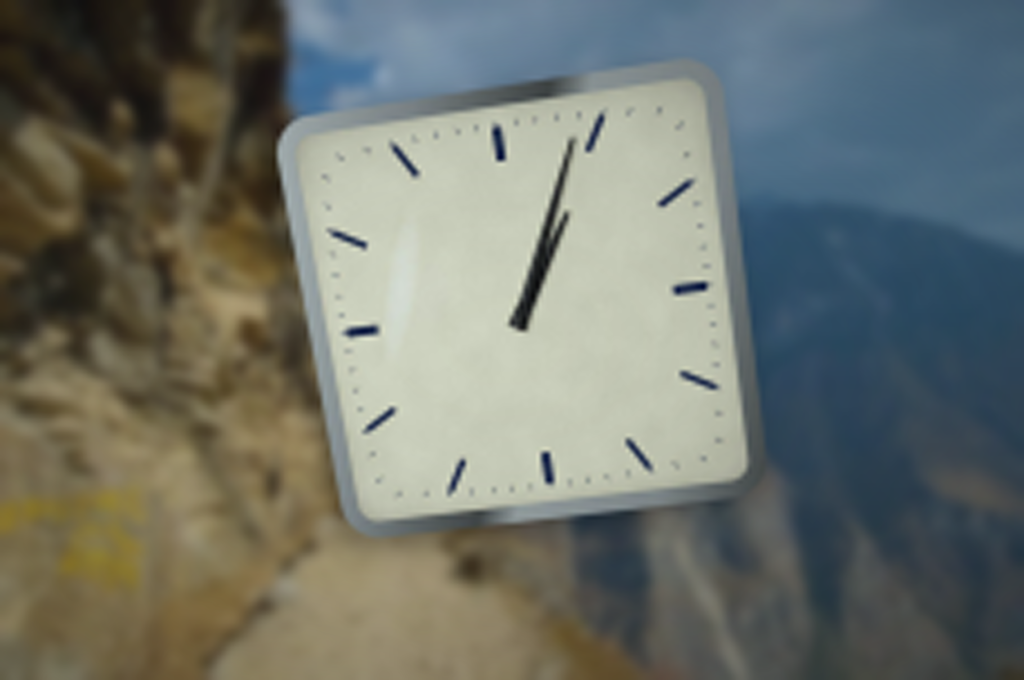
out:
1 h 04 min
